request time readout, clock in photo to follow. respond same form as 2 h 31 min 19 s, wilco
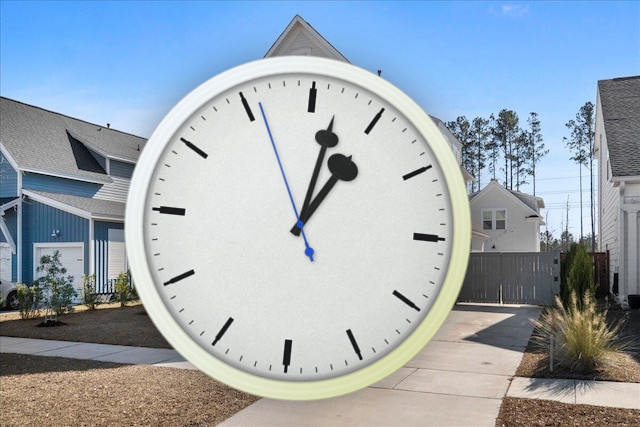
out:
1 h 01 min 56 s
